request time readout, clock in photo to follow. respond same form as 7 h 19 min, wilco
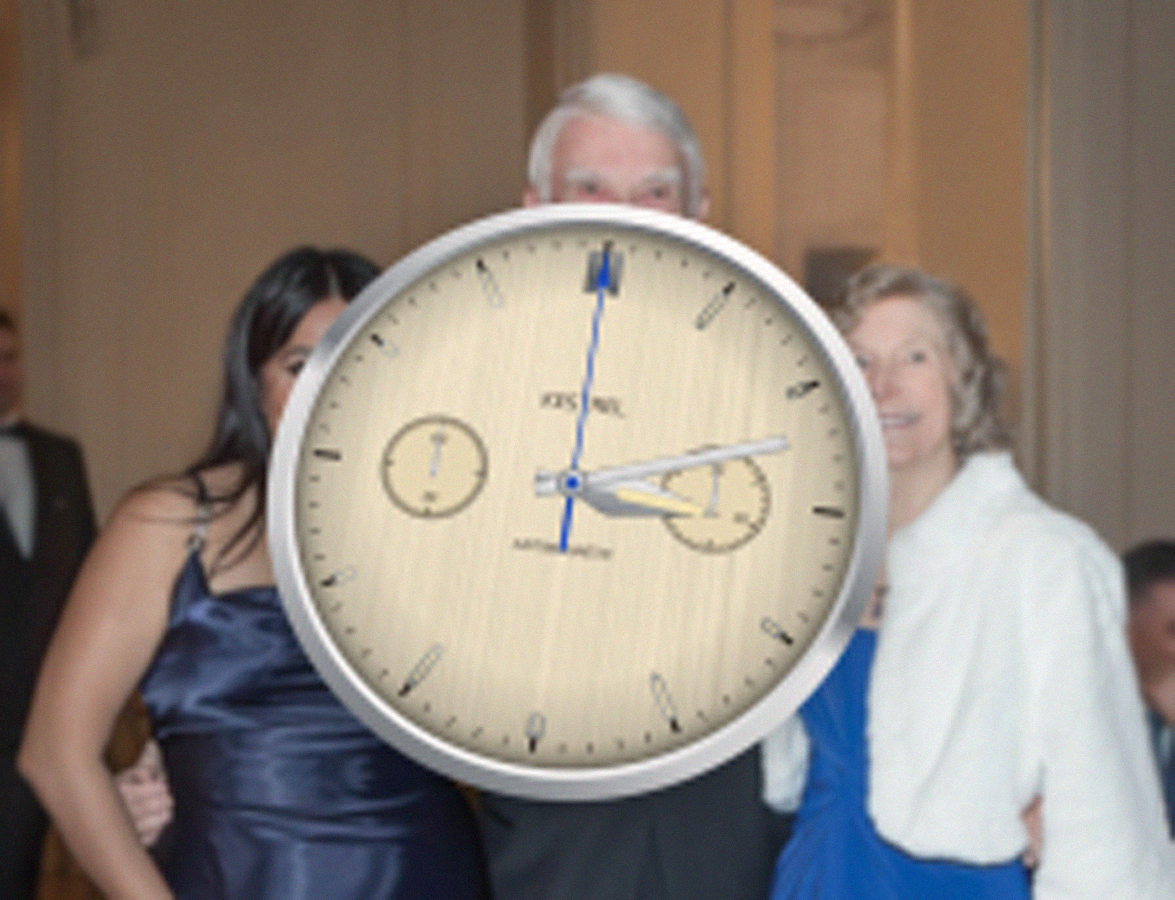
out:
3 h 12 min
